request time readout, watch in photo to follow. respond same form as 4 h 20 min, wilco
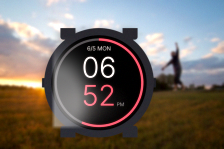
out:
6 h 52 min
